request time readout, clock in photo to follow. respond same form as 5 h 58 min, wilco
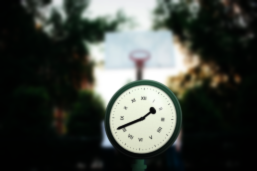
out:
1 h 41 min
